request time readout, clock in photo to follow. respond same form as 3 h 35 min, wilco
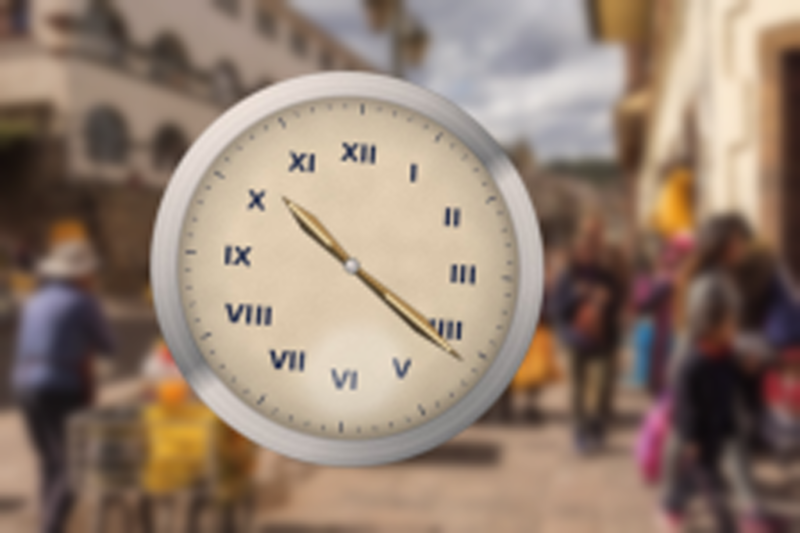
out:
10 h 21 min
